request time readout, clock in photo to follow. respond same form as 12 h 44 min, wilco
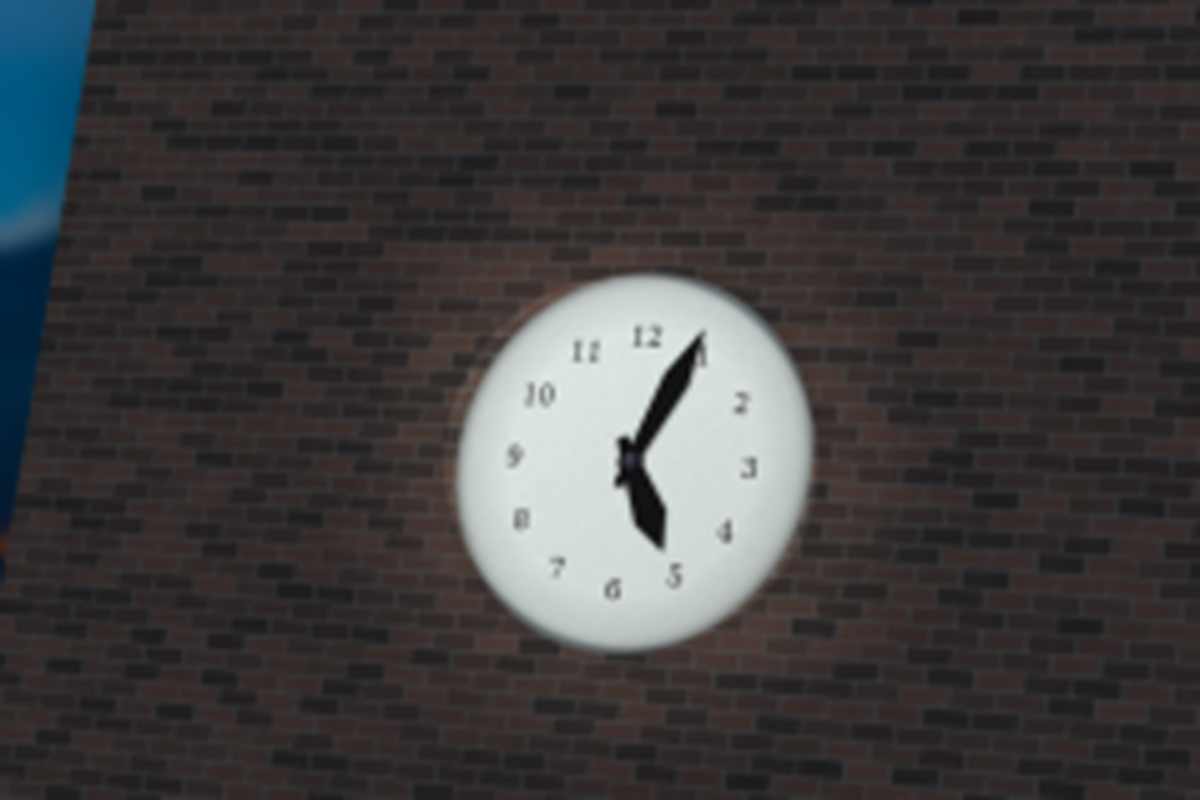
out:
5 h 04 min
